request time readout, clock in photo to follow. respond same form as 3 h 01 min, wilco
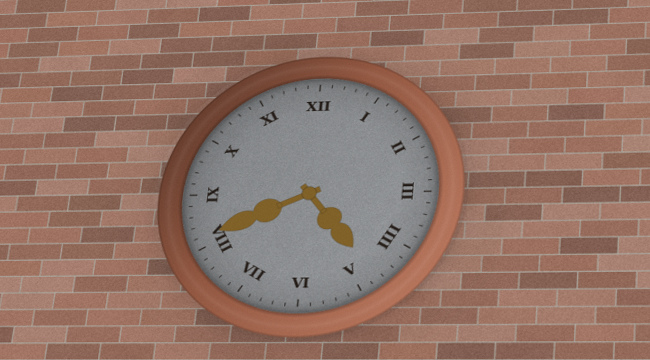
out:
4 h 41 min
